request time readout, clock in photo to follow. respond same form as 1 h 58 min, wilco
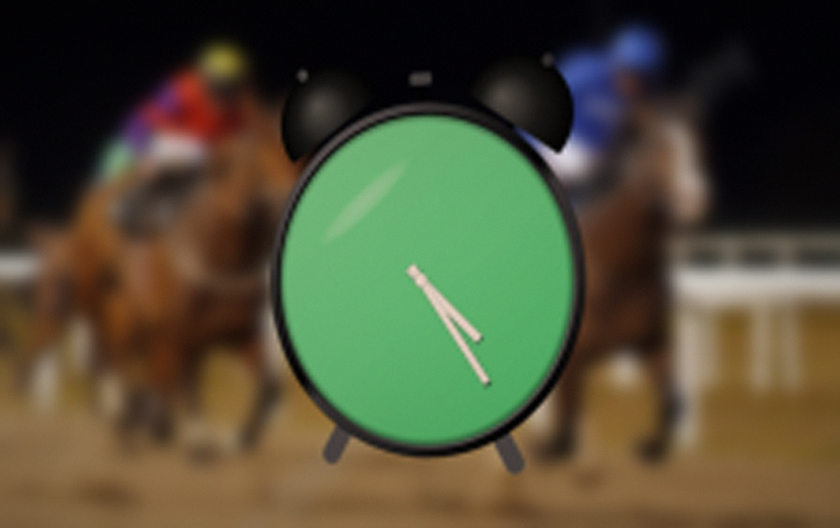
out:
4 h 24 min
